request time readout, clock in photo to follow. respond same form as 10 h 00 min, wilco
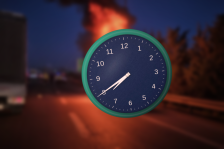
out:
7 h 40 min
